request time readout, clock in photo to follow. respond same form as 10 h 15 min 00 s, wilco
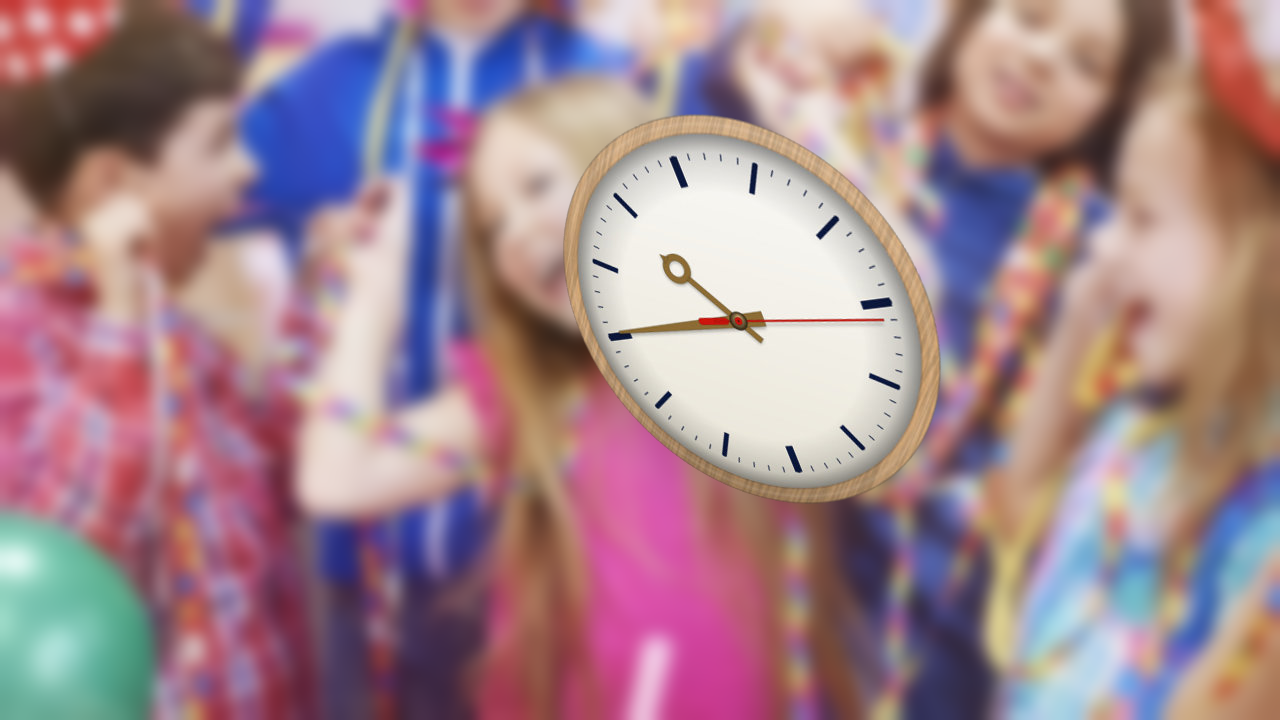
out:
10 h 45 min 16 s
